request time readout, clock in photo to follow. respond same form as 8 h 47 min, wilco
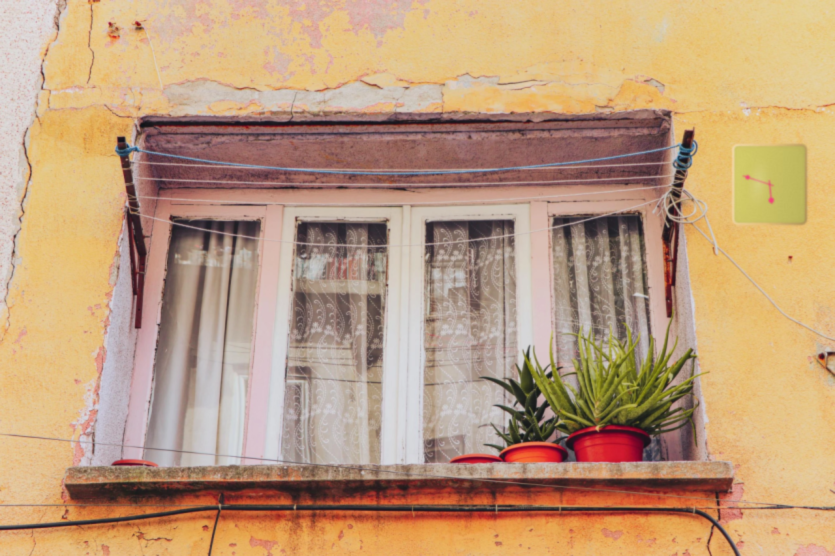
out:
5 h 48 min
